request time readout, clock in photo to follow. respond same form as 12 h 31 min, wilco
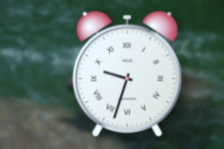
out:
9 h 33 min
